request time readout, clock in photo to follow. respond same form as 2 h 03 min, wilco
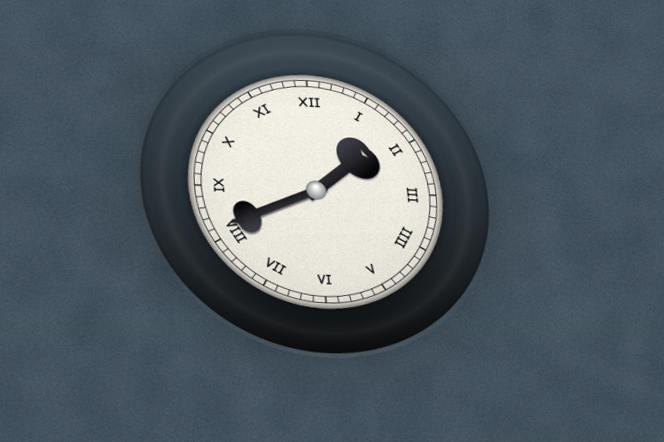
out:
1 h 41 min
